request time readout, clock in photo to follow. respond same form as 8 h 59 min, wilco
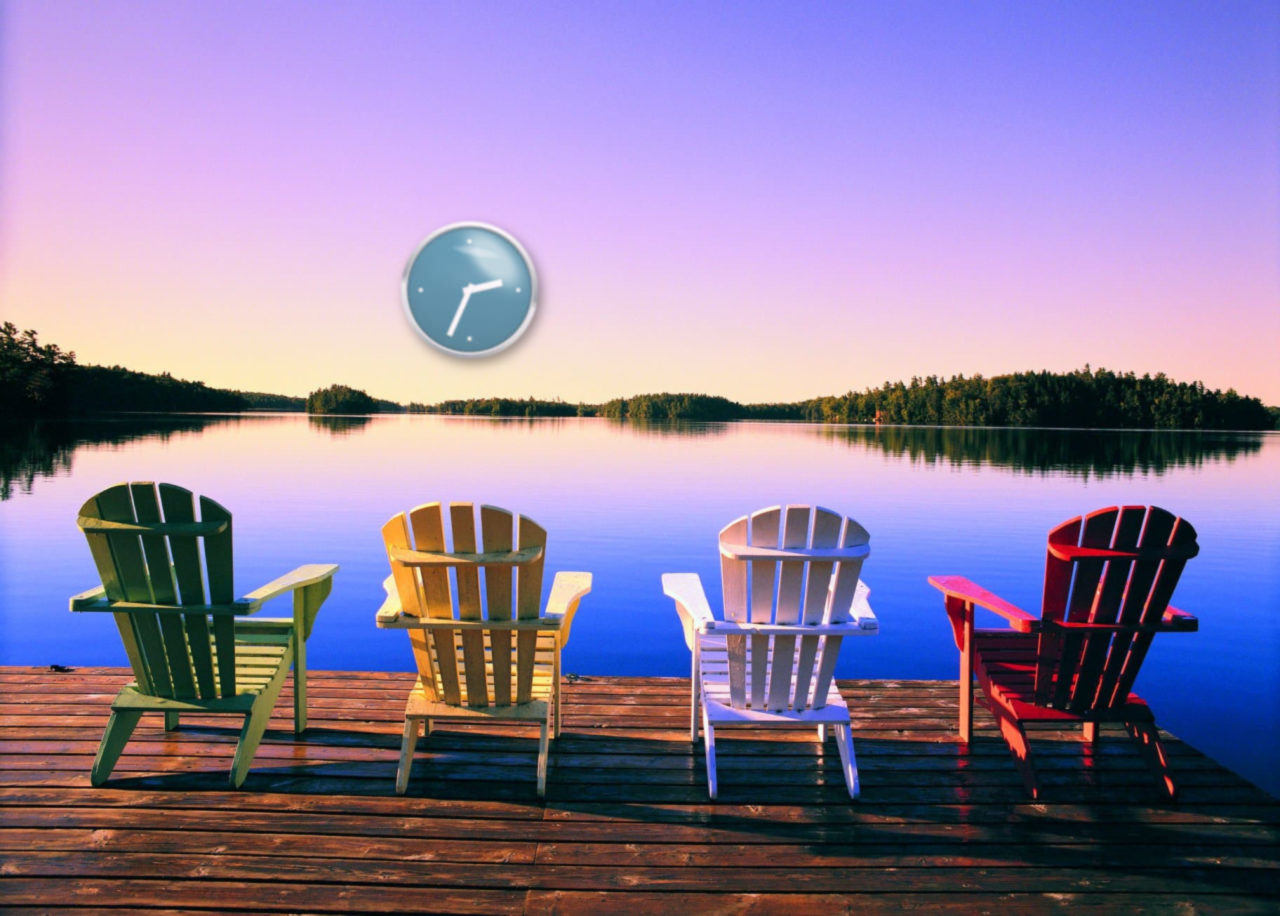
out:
2 h 34 min
